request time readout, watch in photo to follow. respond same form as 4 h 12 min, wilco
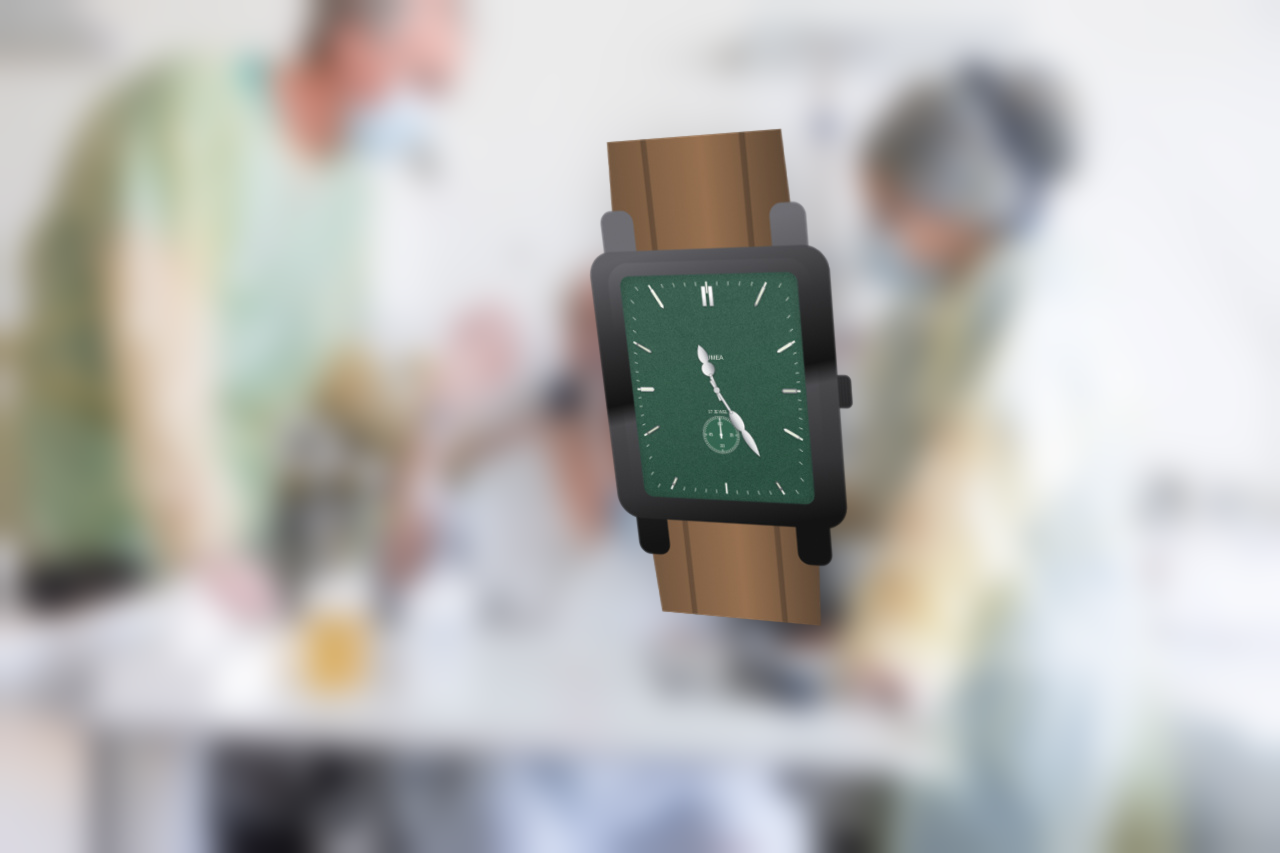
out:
11 h 25 min
